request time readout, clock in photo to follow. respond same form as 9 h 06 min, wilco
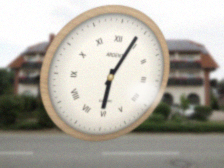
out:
6 h 04 min
